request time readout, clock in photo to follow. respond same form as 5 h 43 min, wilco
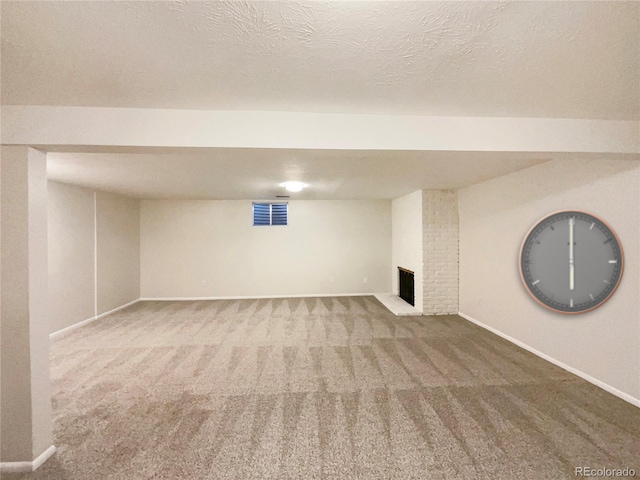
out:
6 h 00 min
